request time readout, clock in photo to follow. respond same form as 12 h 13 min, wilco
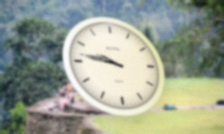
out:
9 h 47 min
